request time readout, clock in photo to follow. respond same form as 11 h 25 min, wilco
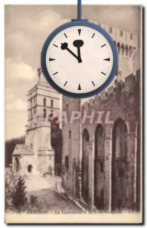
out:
11 h 52 min
